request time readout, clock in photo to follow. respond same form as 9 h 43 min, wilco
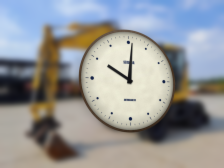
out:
10 h 01 min
